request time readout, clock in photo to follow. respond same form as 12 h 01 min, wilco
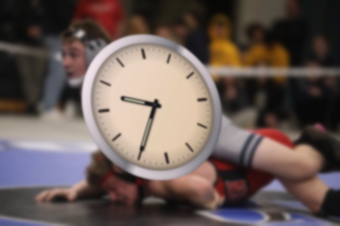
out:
9 h 35 min
